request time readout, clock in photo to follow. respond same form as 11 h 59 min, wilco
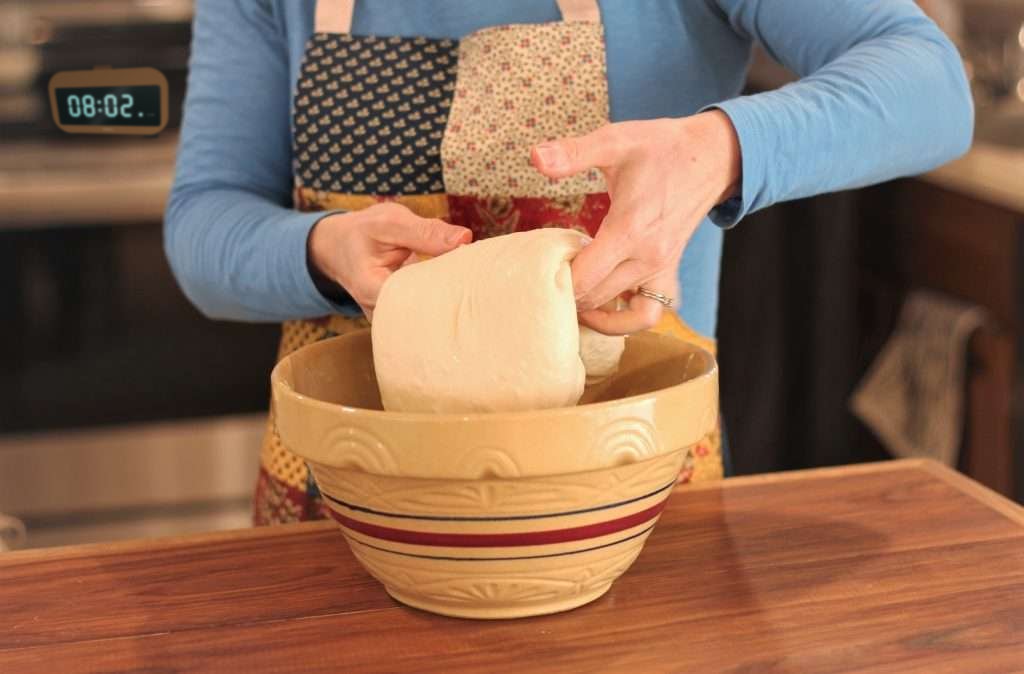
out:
8 h 02 min
